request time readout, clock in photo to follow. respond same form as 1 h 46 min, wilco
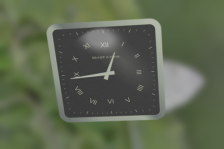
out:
12 h 44 min
